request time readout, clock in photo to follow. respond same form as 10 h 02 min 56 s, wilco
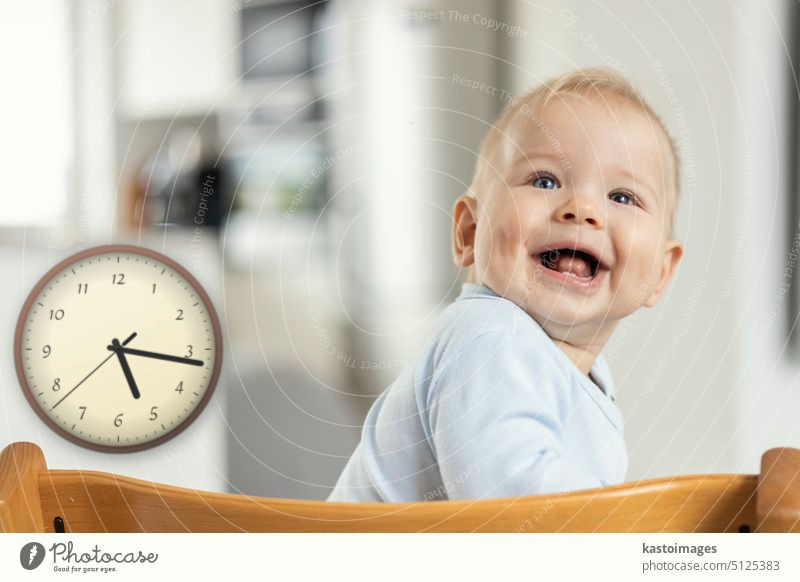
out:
5 h 16 min 38 s
